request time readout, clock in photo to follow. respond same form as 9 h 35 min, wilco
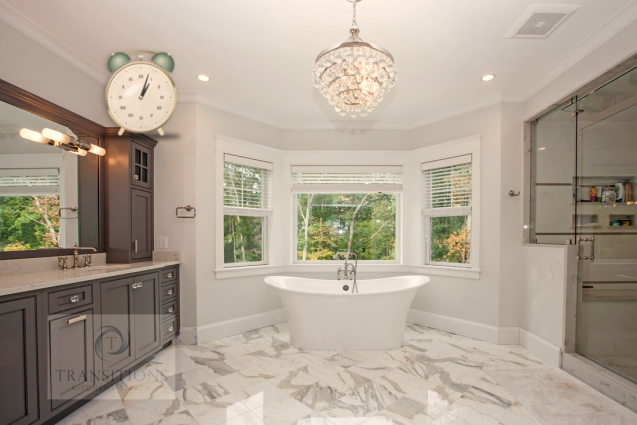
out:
1 h 03 min
